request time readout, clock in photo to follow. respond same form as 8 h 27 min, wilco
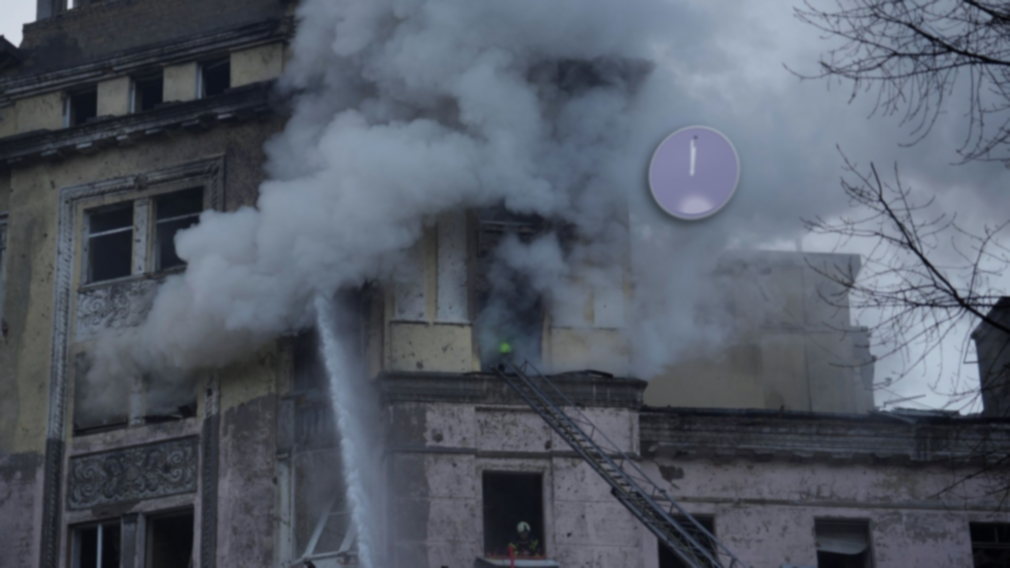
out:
11 h 59 min
